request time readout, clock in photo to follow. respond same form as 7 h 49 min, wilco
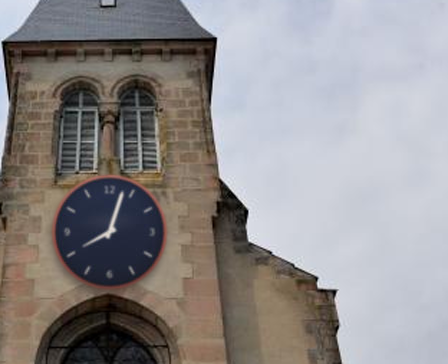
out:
8 h 03 min
